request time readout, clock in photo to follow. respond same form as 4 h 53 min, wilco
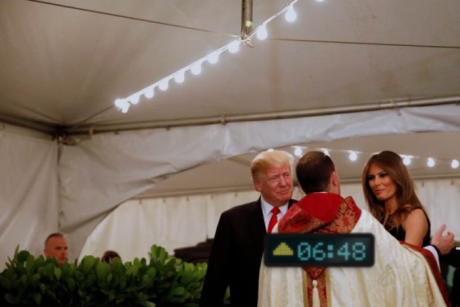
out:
6 h 48 min
